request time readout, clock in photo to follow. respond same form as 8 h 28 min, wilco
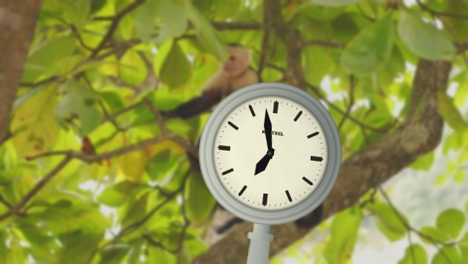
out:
6 h 58 min
